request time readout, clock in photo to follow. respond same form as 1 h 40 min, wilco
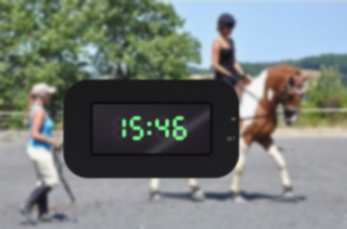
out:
15 h 46 min
